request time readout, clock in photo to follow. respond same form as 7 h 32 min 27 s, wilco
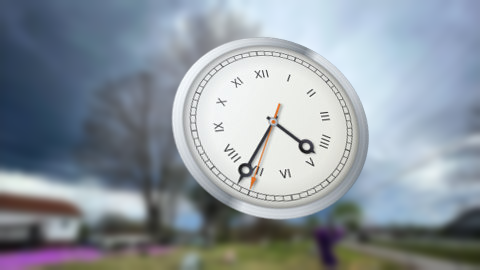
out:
4 h 36 min 35 s
